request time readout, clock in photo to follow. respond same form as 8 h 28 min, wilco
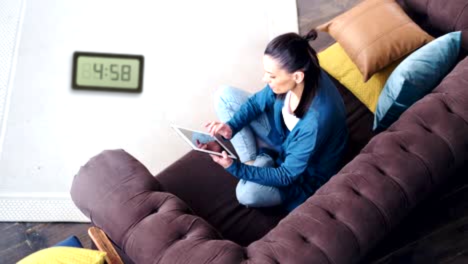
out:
4 h 58 min
